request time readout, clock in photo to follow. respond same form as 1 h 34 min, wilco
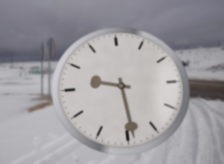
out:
9 h 29 min
